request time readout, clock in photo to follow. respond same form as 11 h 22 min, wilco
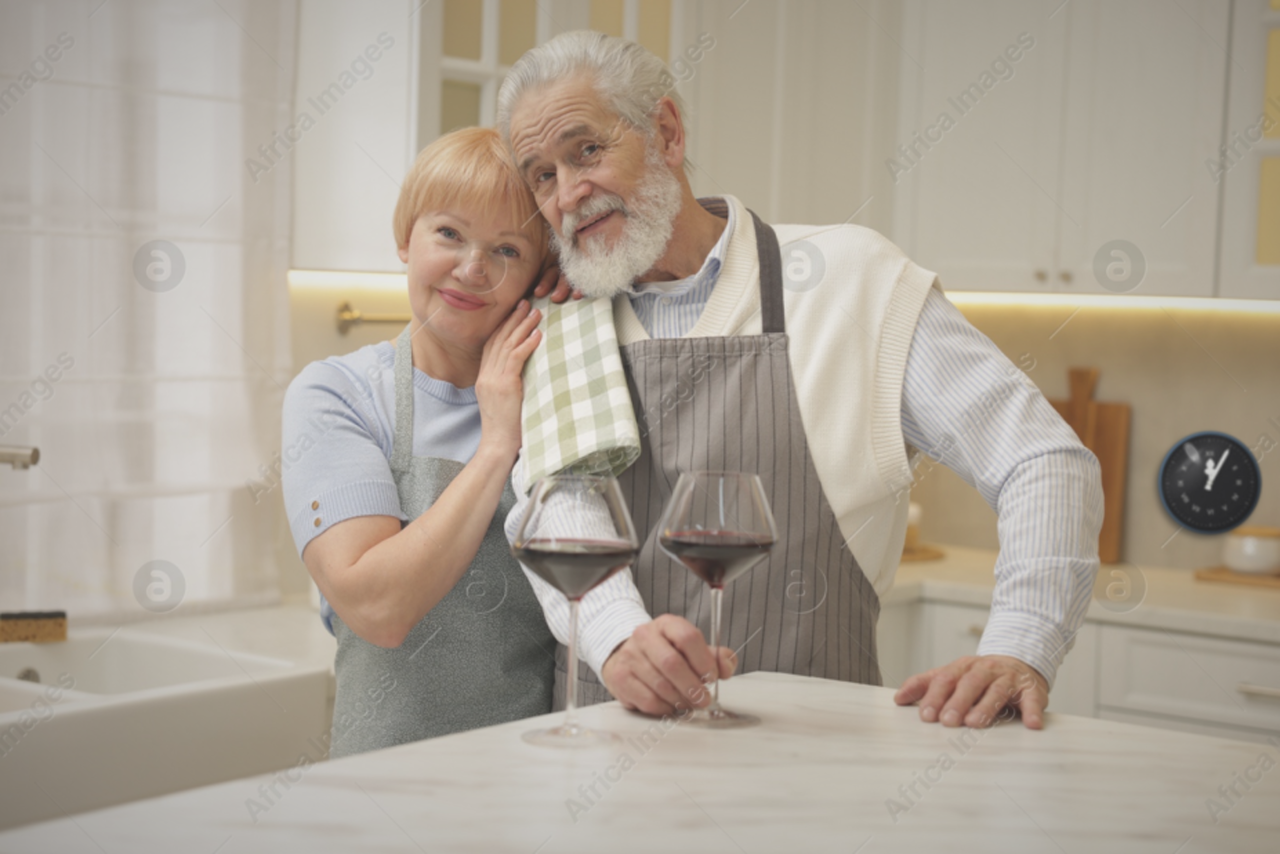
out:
12 h 05 min
